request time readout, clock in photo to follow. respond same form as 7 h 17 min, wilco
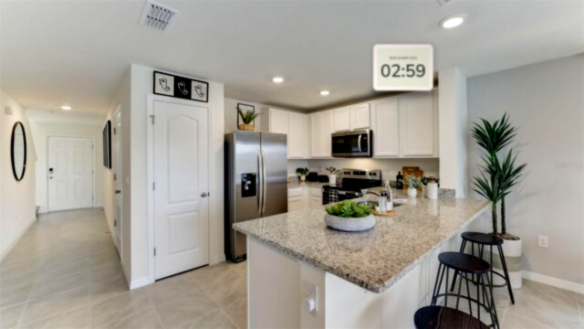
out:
2 h 59 min
